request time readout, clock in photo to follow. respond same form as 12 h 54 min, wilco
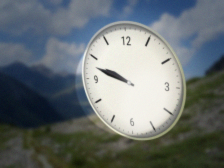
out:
9 h 48 min
